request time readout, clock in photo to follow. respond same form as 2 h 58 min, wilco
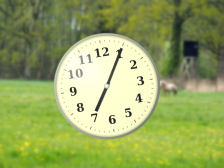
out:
7 h 05 min
